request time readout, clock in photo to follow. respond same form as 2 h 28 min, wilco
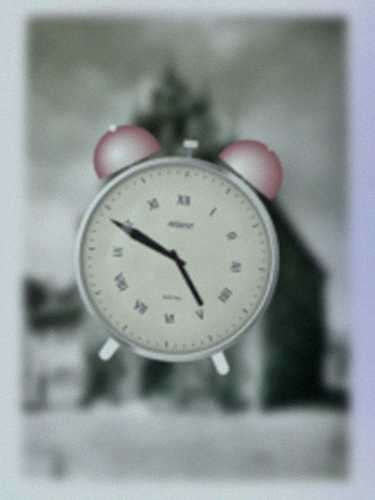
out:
4 h 49 min
